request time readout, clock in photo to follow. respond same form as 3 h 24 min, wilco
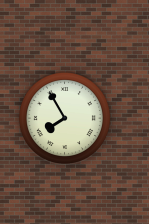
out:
7 h 55 min
